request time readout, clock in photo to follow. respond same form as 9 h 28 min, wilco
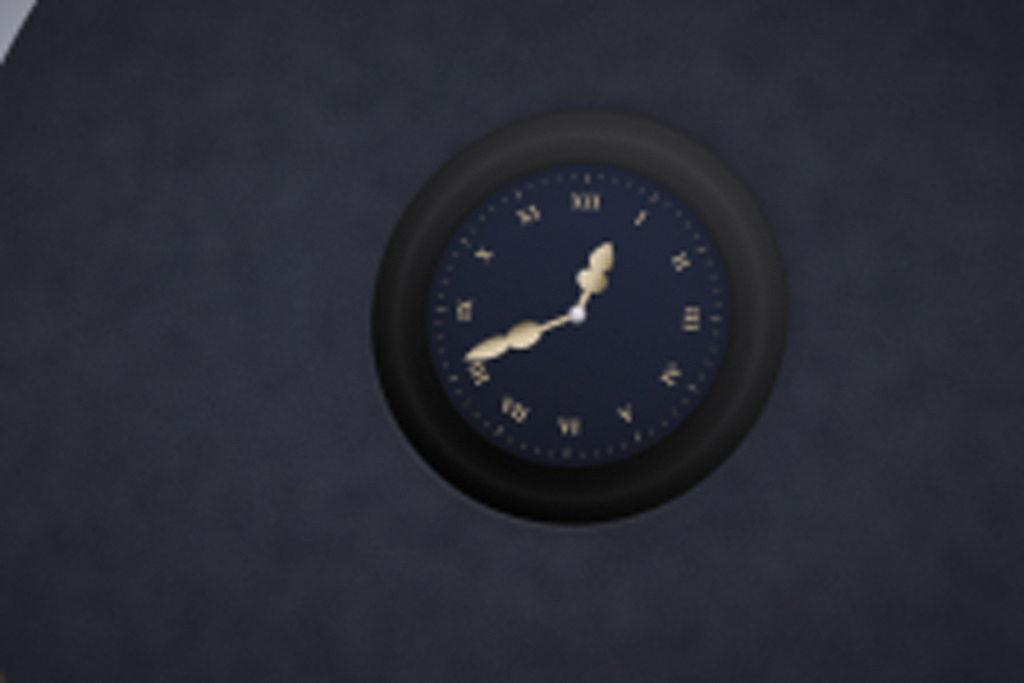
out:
12 h 41 min
